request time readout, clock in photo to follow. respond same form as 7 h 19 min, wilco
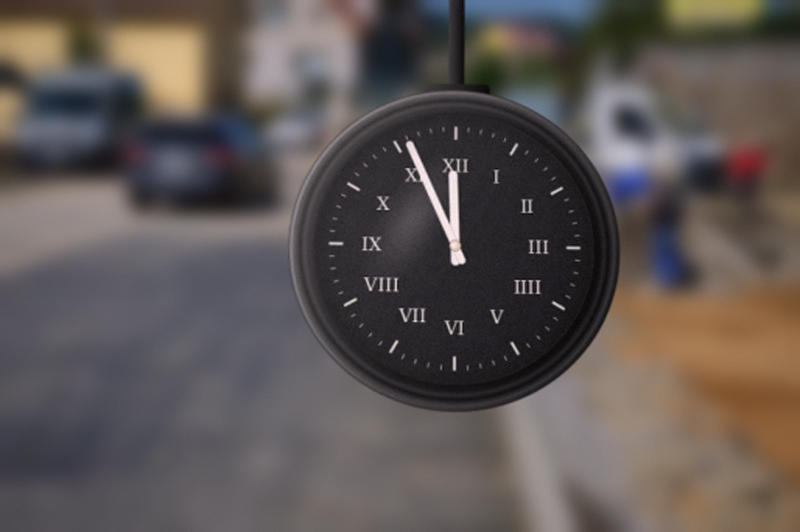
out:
11 h 56 min
